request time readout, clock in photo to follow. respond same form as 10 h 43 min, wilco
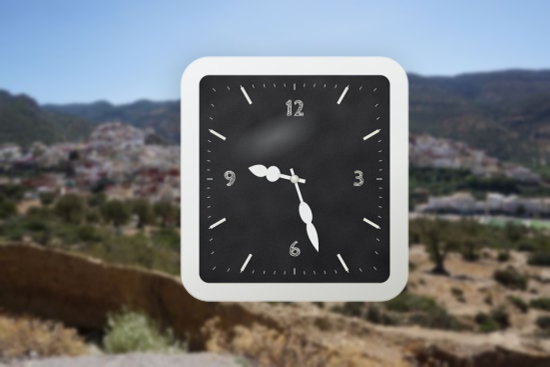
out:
9 h 27 min
